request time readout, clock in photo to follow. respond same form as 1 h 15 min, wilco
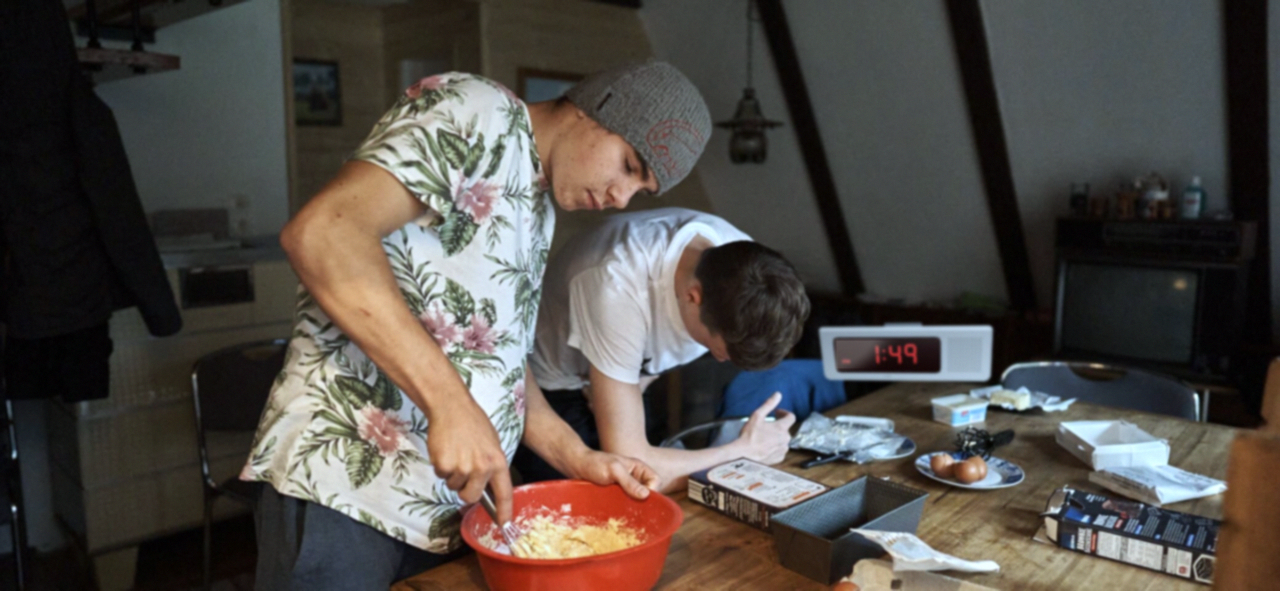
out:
1 h 49 min
